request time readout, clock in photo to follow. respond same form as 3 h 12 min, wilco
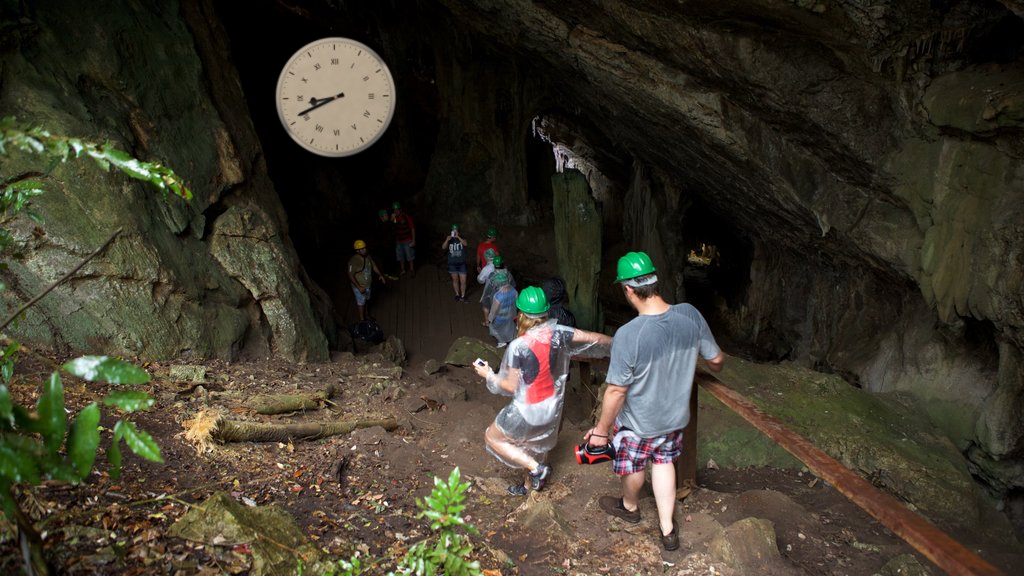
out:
8 h 41 min
